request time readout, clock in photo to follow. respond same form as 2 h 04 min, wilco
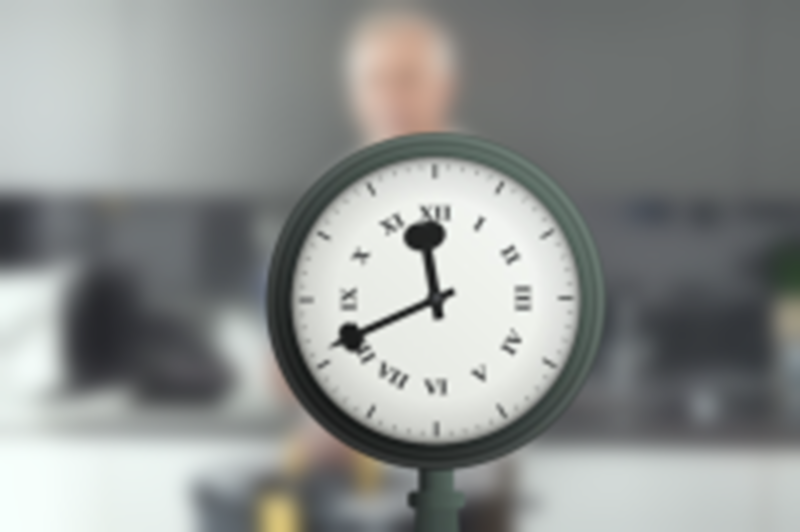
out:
11 h 41 min
